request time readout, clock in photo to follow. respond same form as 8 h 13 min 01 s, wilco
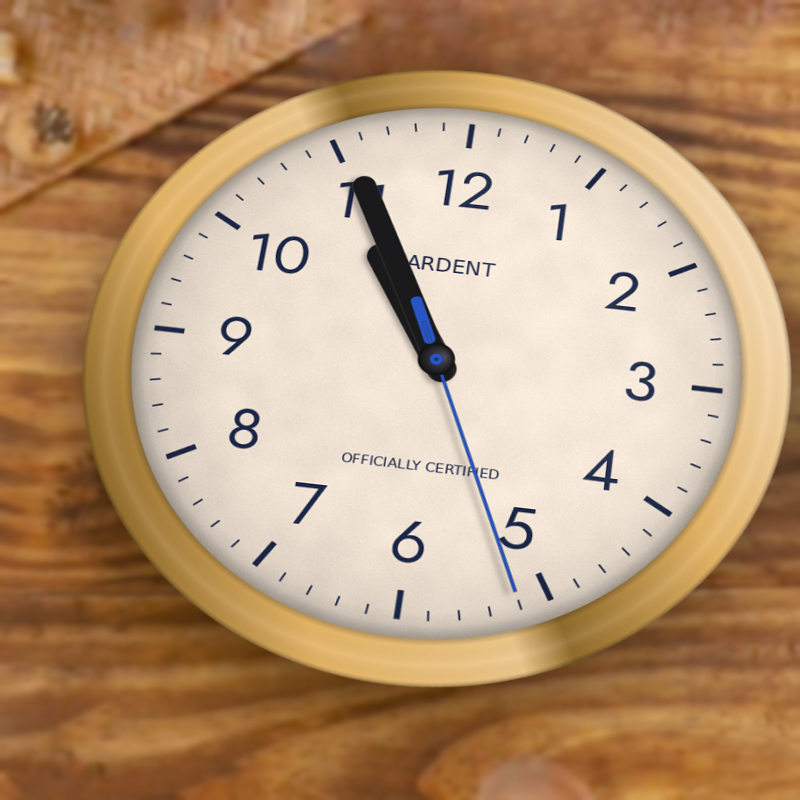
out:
10 h 55 min 26 s
